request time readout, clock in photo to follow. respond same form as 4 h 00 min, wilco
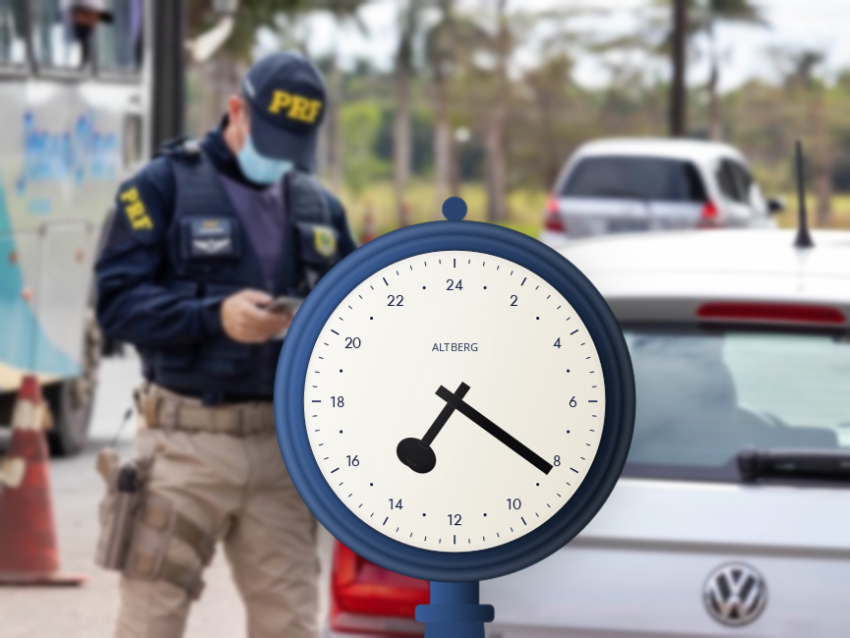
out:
14 h 21 min
